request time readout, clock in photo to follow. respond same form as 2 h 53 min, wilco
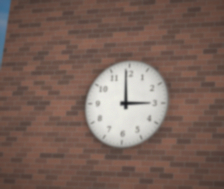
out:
2 h 59 min
